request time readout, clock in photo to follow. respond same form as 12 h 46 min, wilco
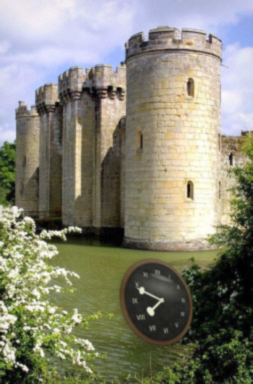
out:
7 h 49 min
